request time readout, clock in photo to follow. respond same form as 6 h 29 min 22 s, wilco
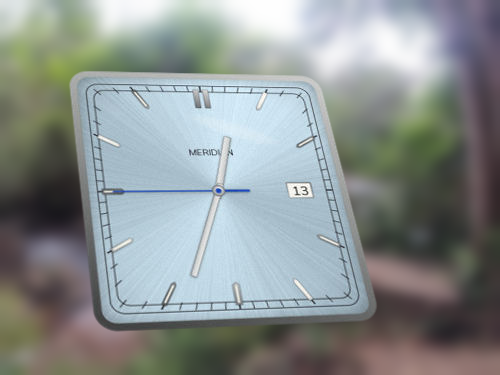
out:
12 h 33 min 45 s
